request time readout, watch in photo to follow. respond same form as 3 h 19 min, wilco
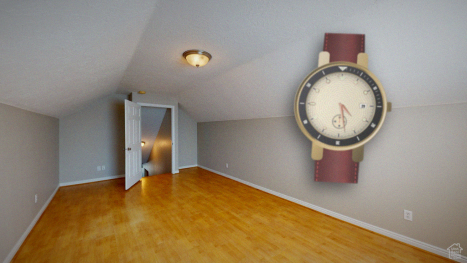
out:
4 h 28 min
